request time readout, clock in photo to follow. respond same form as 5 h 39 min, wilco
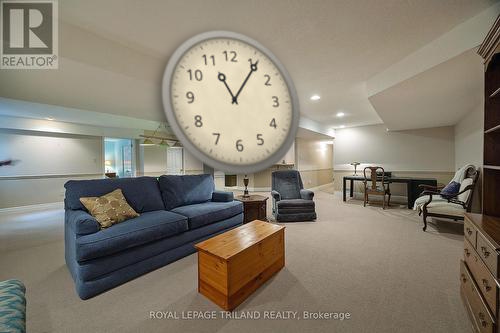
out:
11 h 06 min
